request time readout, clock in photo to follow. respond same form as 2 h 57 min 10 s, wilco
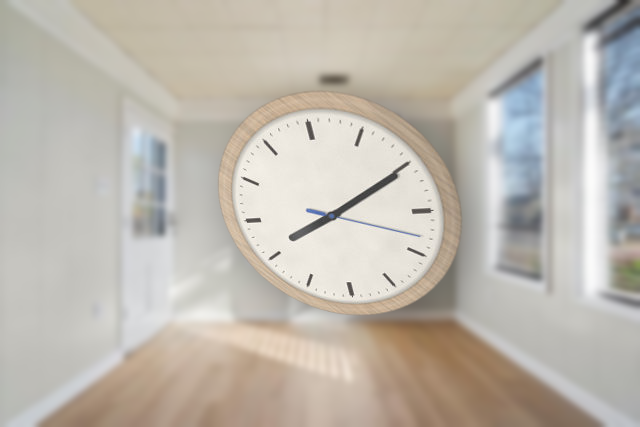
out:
8 h 10 min 18 s
